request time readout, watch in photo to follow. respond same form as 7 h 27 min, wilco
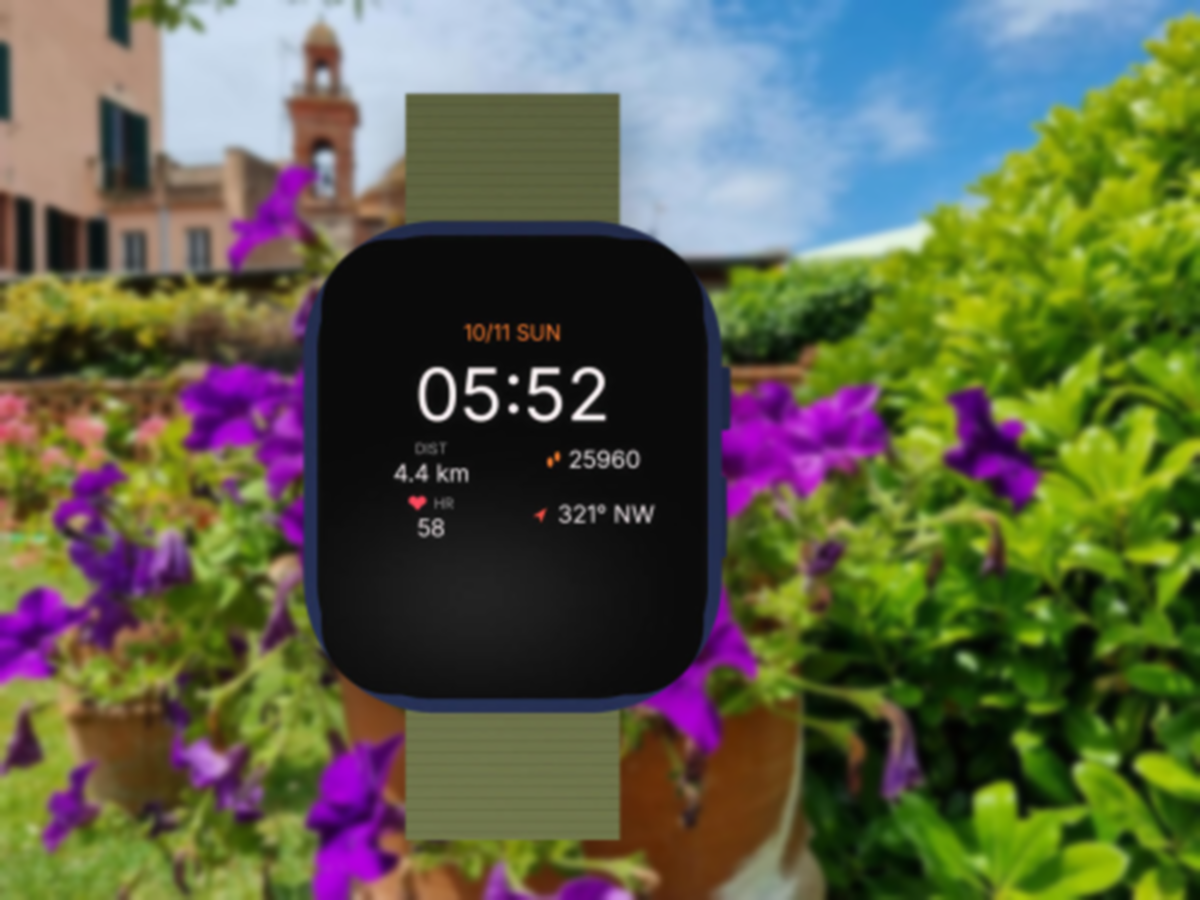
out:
5 h 52 min
